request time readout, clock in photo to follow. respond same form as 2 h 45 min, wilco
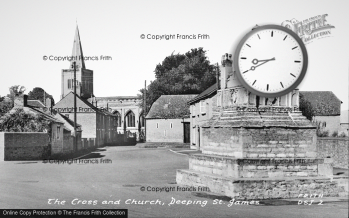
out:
8 h 40 min
